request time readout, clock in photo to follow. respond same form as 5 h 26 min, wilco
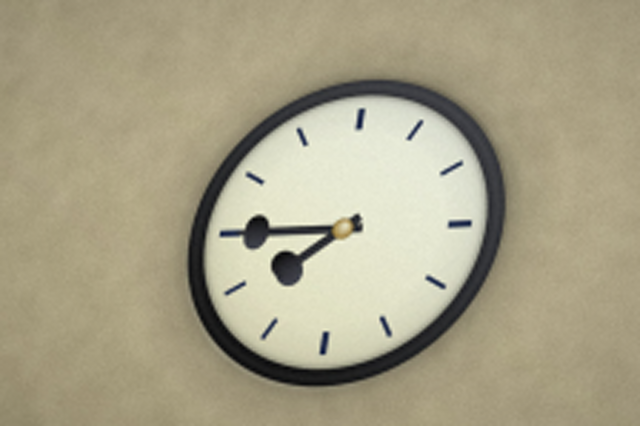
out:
7 h 45 min
